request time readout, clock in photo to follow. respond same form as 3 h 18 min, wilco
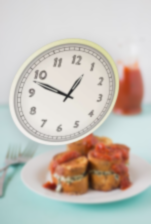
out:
12 h 48 min
